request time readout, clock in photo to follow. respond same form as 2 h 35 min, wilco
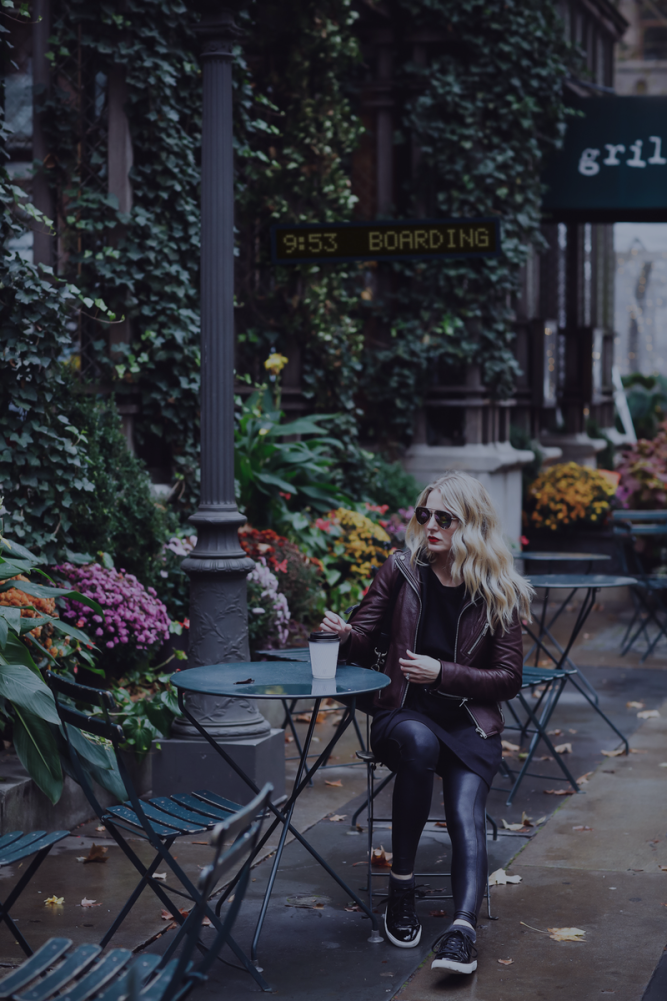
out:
9 h 53 min
